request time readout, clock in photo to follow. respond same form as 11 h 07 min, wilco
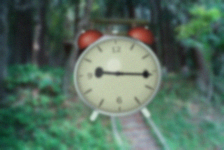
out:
9 h 16 min
